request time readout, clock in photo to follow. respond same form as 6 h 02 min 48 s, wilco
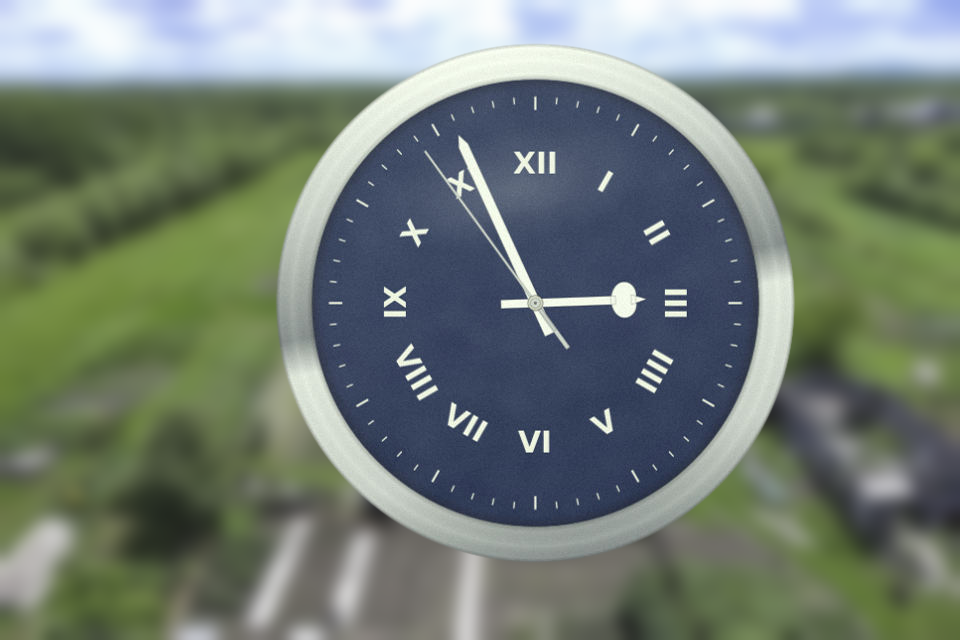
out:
2 h 55 min 54 s
